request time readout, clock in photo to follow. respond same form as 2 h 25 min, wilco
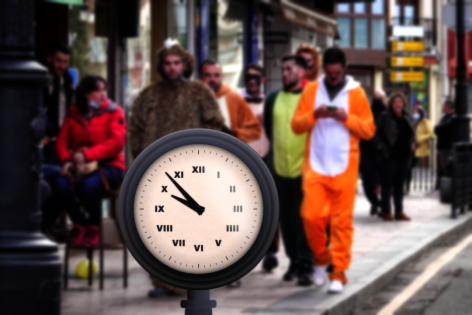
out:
9 h 53 min
